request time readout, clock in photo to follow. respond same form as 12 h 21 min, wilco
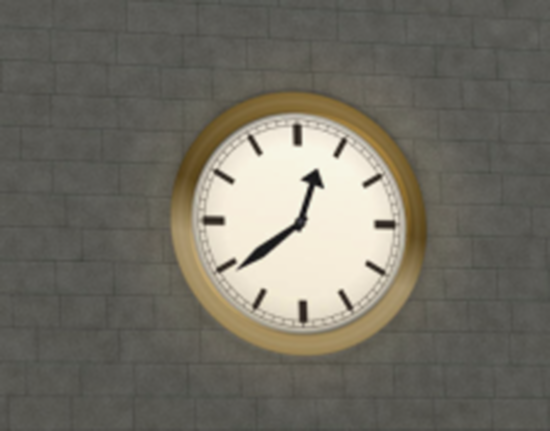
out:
12 h 39 min
